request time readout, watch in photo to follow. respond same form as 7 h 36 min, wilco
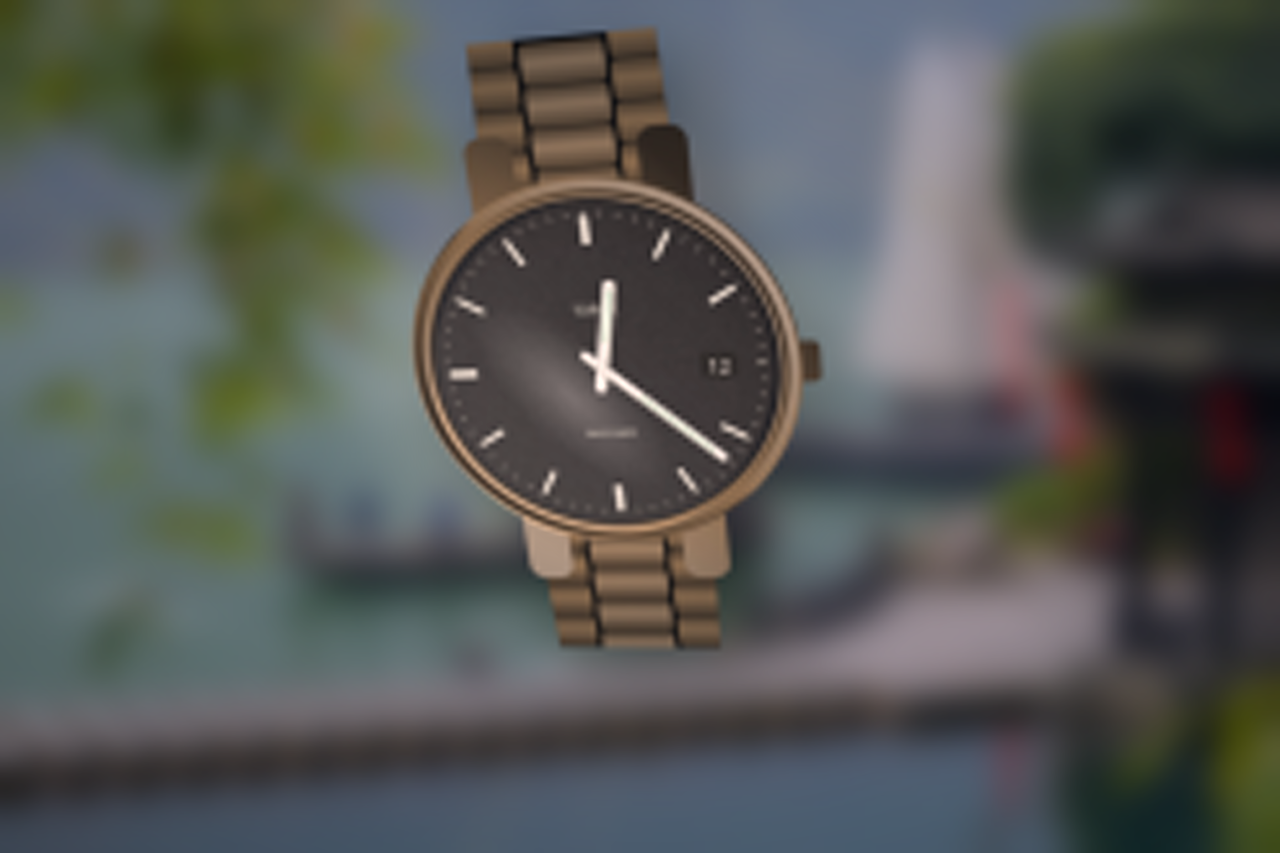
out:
12 h 22 min
